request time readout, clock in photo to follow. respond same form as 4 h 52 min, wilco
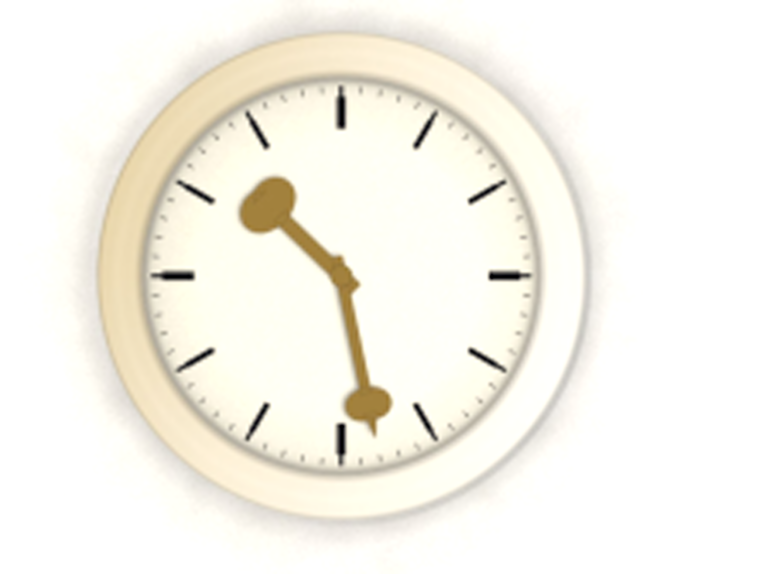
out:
10 h 28 min
